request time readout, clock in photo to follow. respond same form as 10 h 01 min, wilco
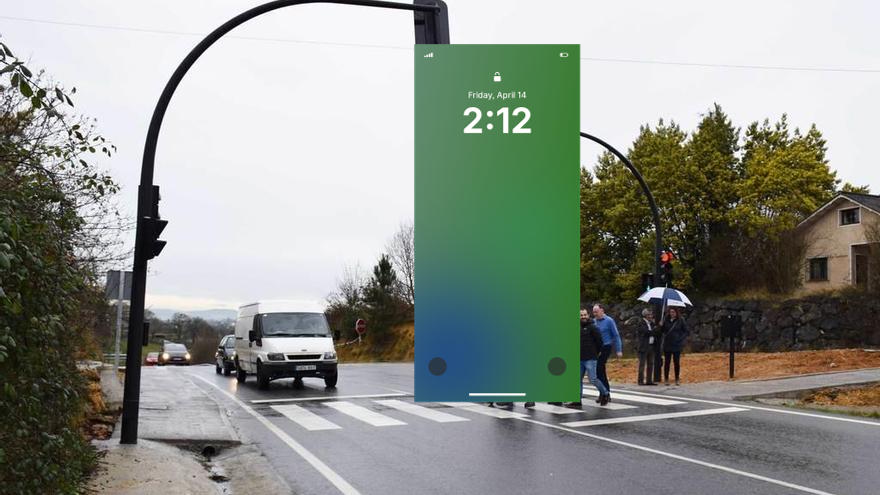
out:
2 h 12 min
